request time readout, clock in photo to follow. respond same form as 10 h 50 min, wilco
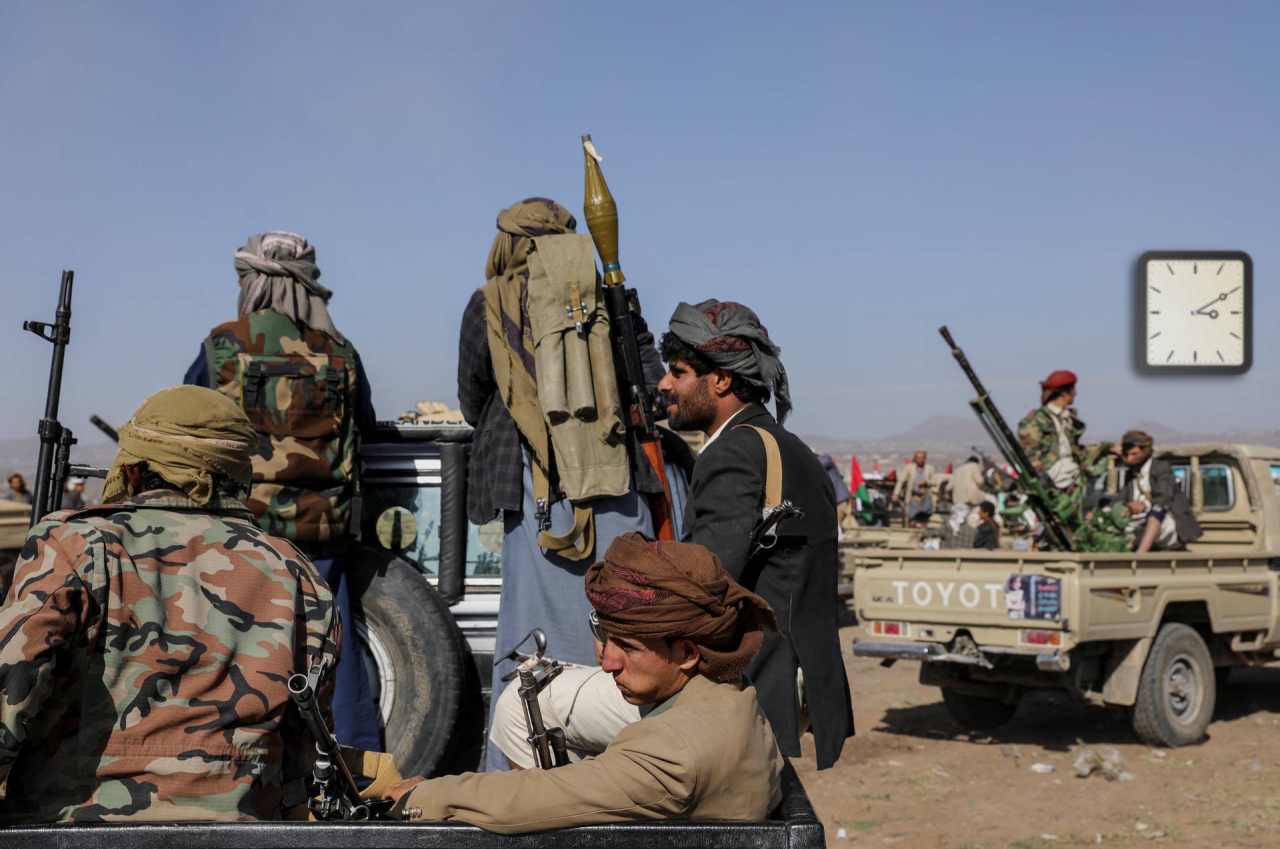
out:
3 h 10 min
